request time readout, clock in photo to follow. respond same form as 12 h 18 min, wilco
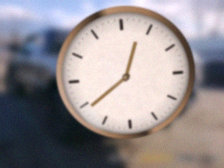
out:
12 h 39 min
